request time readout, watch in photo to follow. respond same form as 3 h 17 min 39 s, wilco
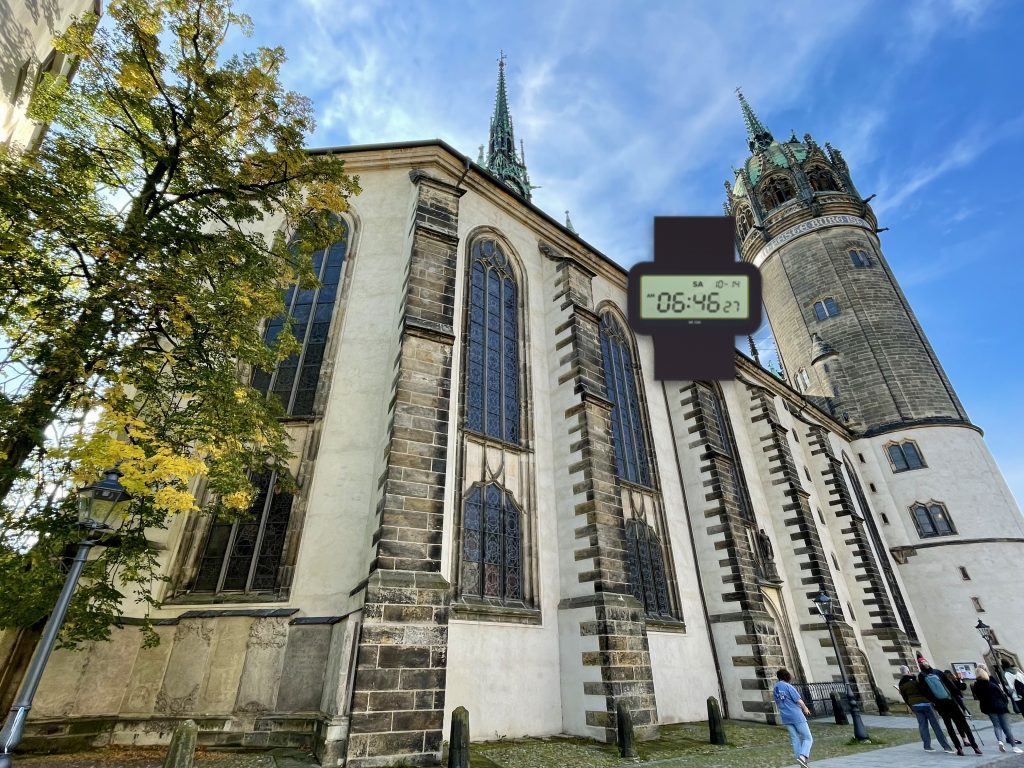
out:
6 h 46 min 27 s
